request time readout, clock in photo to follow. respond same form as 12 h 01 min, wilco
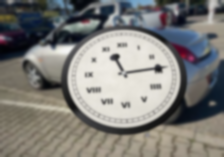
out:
11 h 14 min
